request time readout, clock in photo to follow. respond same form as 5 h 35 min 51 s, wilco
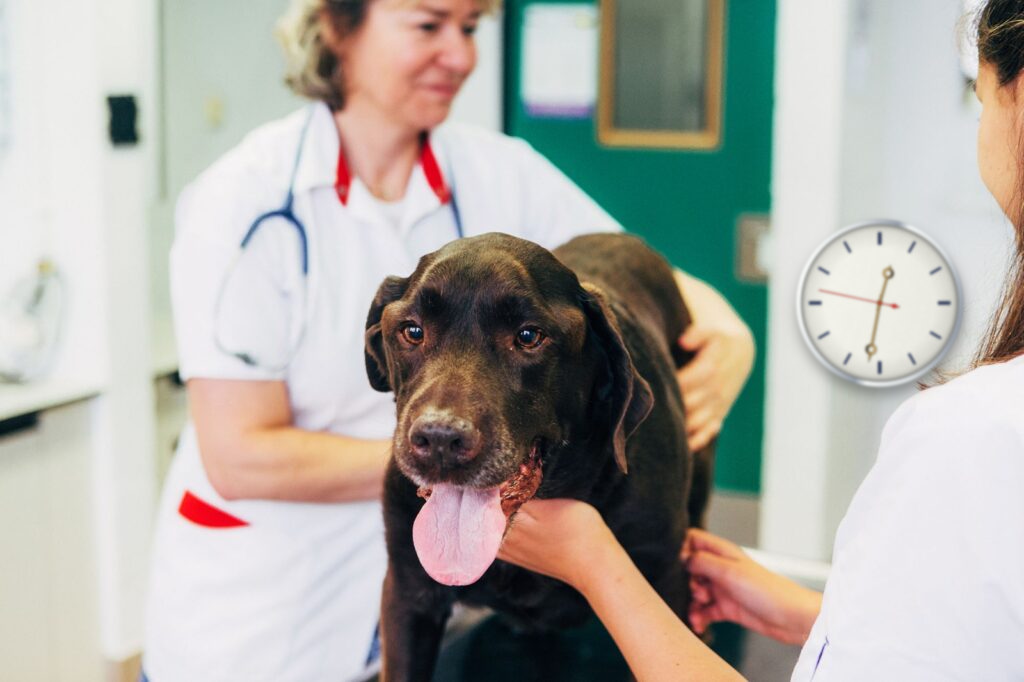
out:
12 h 31 min 47 s
